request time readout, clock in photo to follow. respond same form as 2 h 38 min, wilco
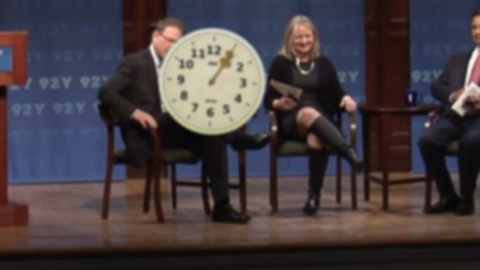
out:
1 h 05 min
